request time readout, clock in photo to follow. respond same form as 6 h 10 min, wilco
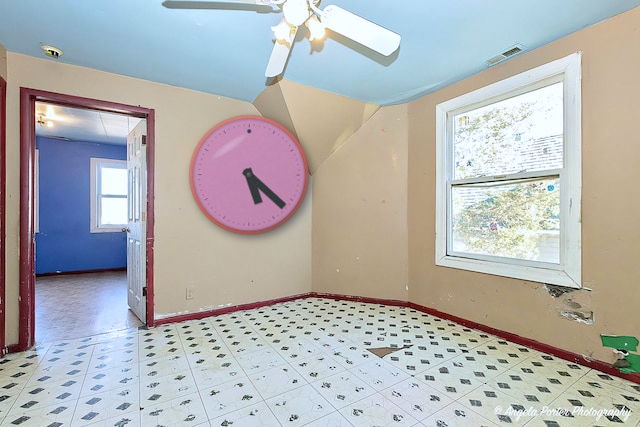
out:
5 h 22 min
